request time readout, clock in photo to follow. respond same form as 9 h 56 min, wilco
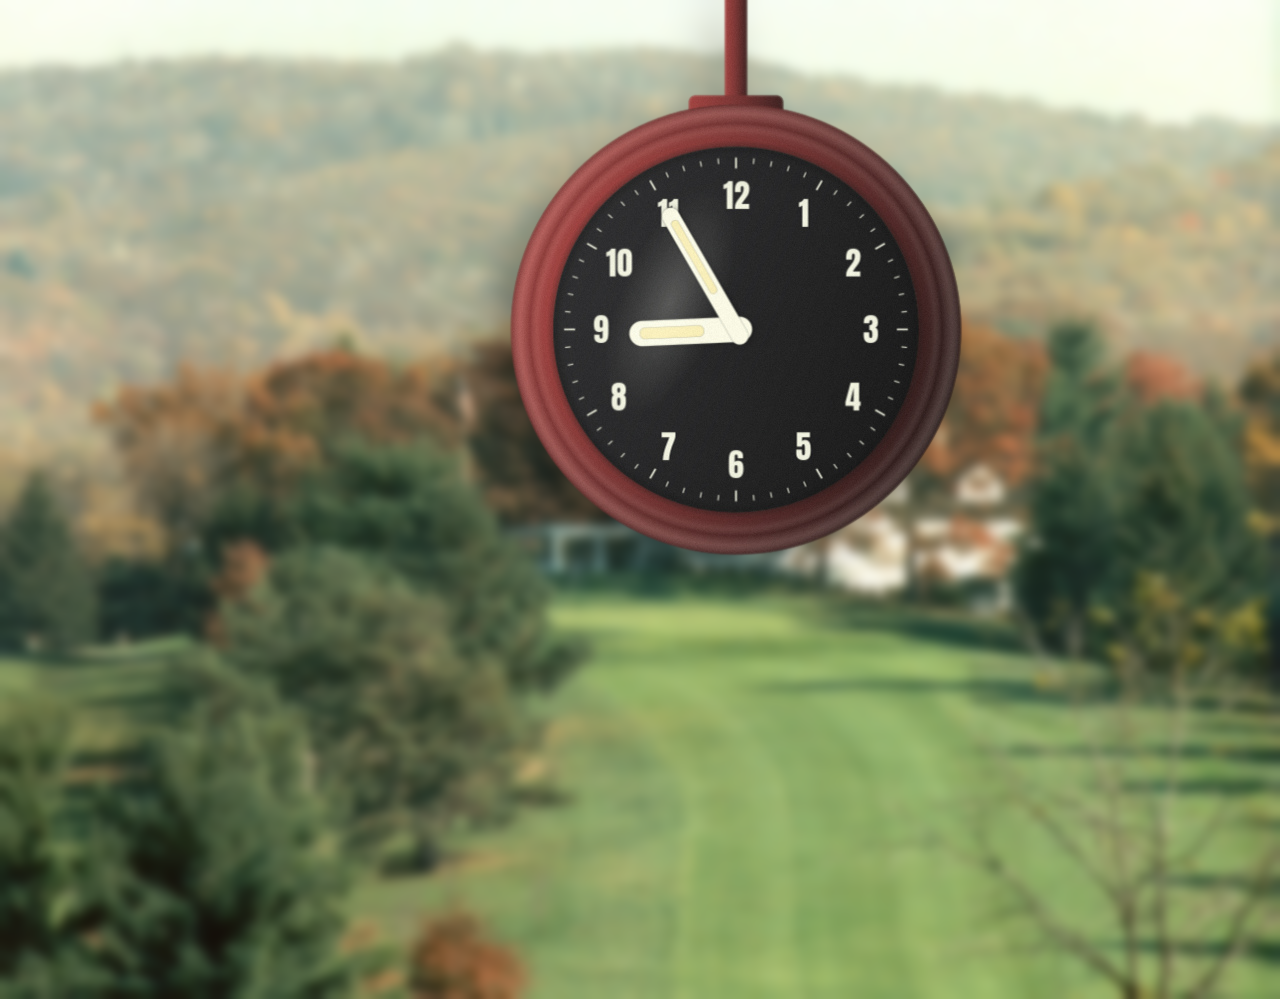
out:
8 h 55 min
